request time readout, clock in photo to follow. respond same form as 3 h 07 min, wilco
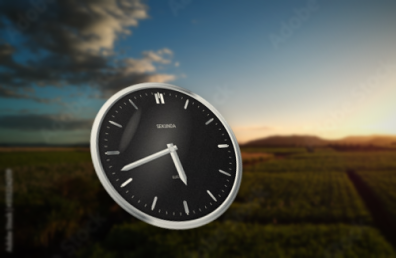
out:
5 h 42 min
